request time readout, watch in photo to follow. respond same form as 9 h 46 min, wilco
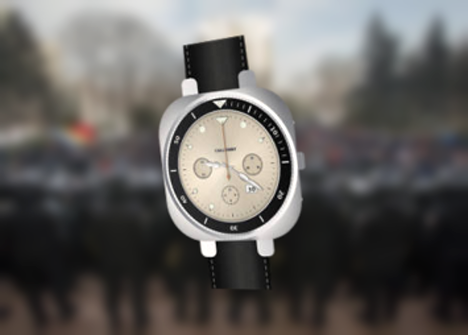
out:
9 h 21 min
